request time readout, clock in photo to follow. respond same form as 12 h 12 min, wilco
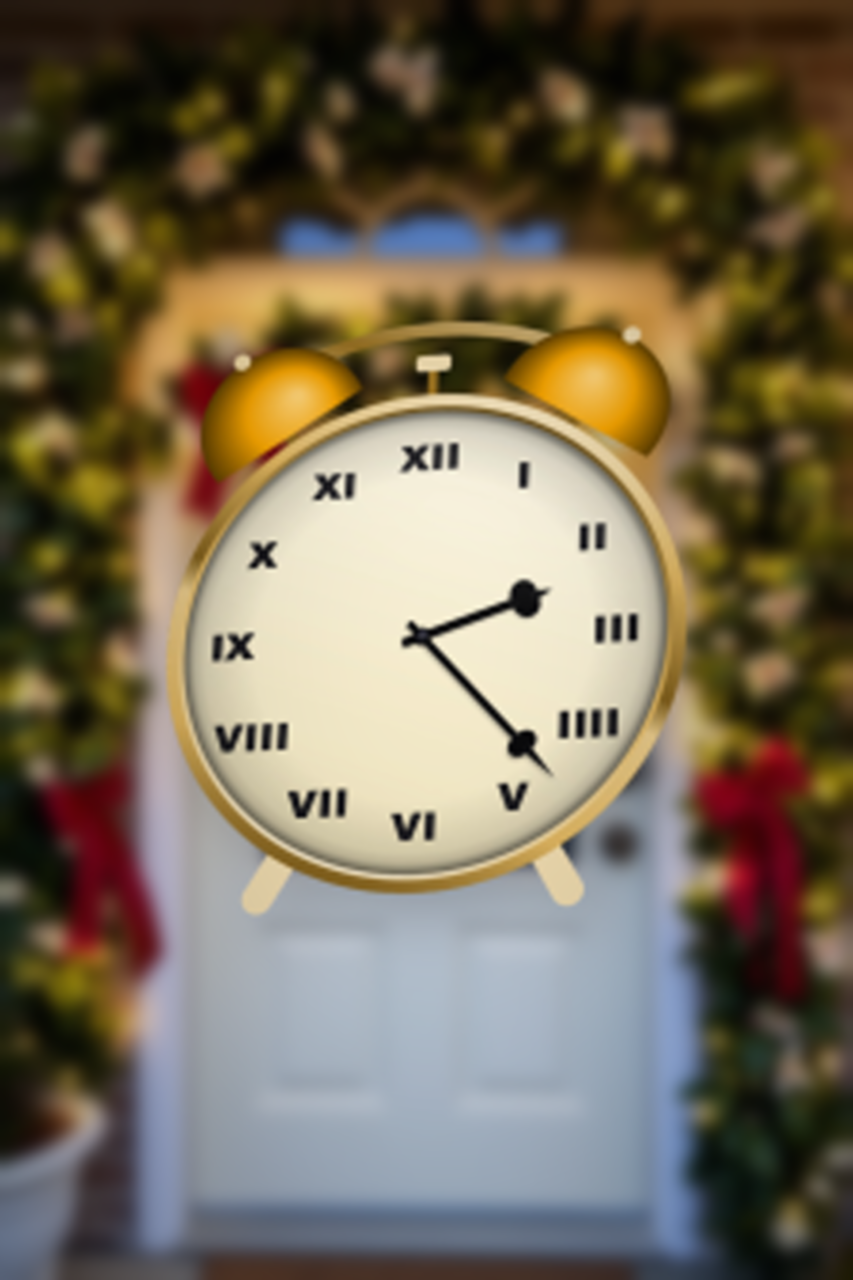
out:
2 h 23 min
